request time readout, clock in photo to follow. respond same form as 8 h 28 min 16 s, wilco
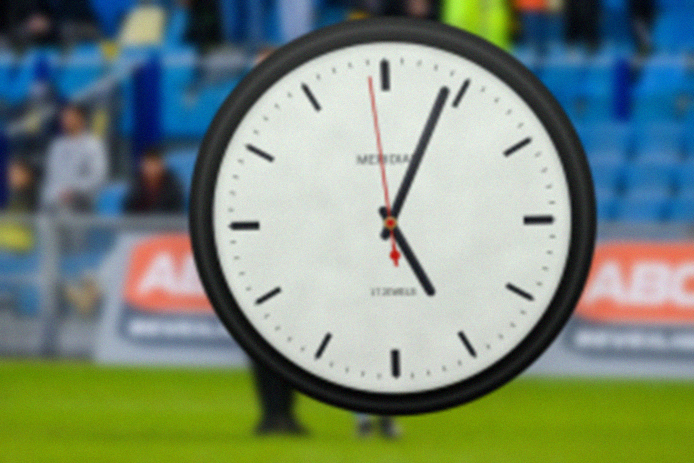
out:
5 h 03 min 59 s
